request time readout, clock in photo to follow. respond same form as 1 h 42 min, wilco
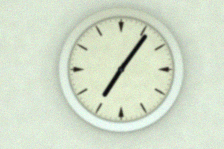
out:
7 h 06 min
